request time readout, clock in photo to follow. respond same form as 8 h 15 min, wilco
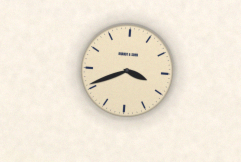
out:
3 h 41 min
